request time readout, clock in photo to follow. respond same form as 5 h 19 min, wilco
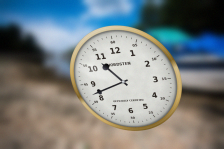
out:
10 h 42 min
